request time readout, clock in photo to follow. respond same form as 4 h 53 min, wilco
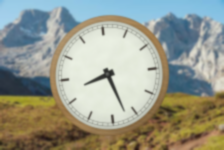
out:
8 h 27 min
